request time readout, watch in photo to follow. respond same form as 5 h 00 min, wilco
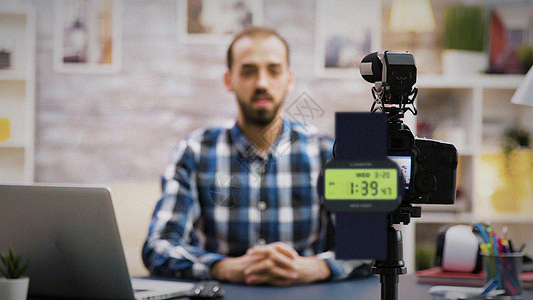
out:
1 h 39 min
